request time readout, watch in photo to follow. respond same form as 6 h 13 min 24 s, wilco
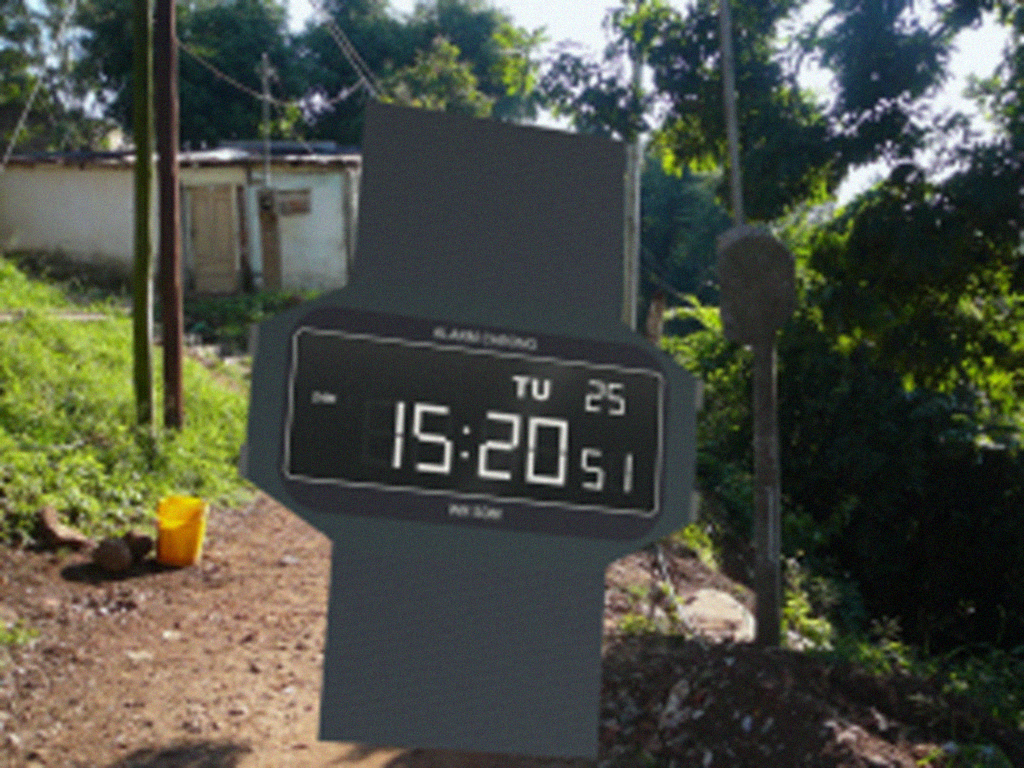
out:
15 h 20 min 51 s
